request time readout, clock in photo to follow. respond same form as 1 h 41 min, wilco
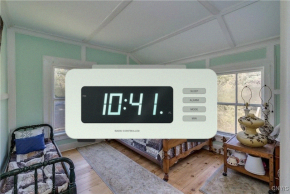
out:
10 h 41 min
